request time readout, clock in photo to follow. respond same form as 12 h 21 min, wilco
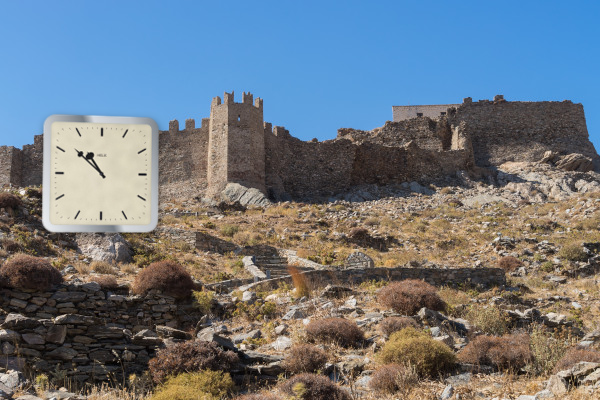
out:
10 h 52 min
